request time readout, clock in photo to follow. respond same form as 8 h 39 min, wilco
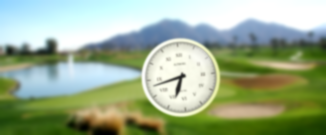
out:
6 h 43 min
